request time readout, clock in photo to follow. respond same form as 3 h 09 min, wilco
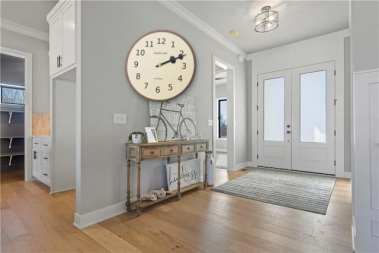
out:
2 h 11 min
